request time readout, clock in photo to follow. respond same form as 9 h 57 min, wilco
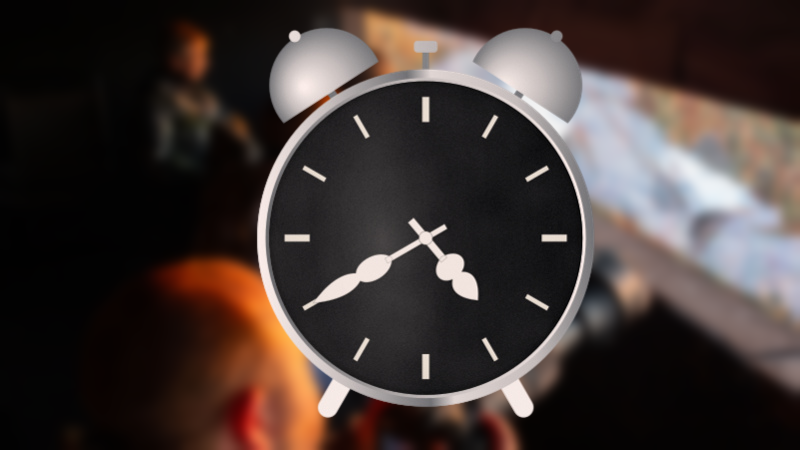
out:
4 h 40 min
